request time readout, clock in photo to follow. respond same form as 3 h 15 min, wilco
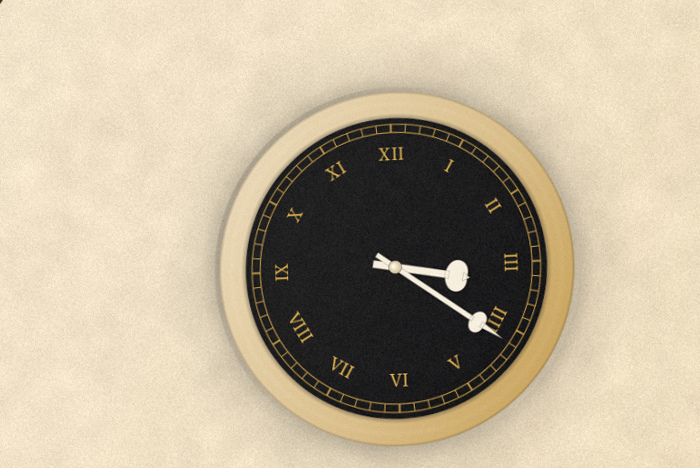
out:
3 h 21 min
